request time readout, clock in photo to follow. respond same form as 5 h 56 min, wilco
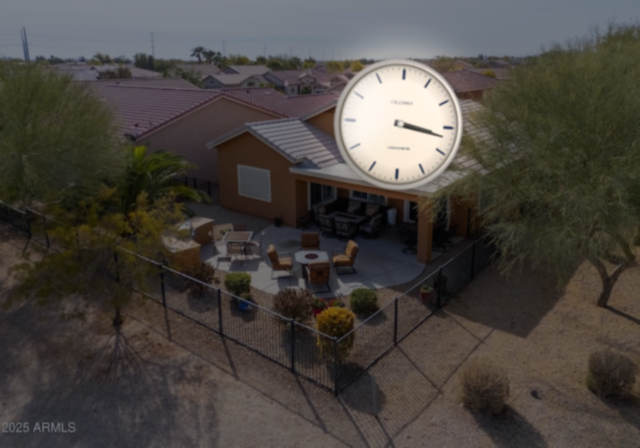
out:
3 h 17 min
